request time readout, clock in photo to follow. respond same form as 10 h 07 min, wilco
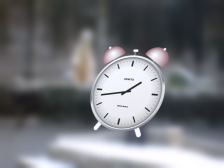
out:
1 h 43 min
